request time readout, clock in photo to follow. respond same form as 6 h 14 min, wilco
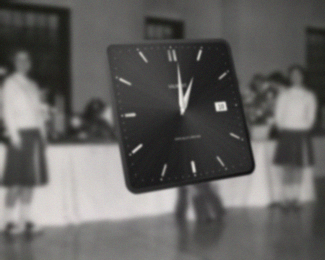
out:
1 h 01 min
